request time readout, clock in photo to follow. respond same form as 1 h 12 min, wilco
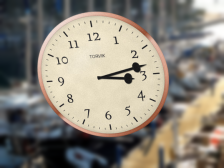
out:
3 h 13 min
